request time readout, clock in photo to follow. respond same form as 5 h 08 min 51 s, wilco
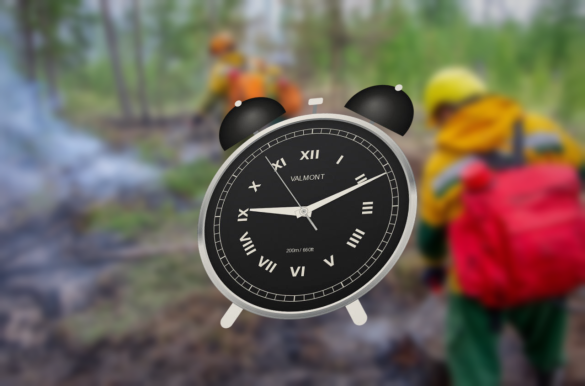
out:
9 h 10 min 54 s
